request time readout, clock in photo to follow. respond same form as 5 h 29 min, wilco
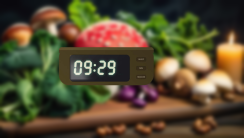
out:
9 h 29 min
